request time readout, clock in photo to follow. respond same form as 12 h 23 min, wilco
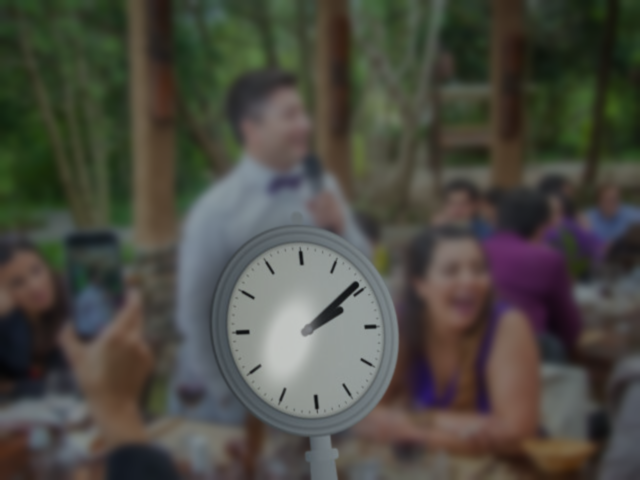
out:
2 h 09 min
